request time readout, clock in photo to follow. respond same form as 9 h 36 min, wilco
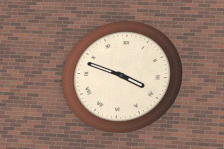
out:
3 h 48 min
